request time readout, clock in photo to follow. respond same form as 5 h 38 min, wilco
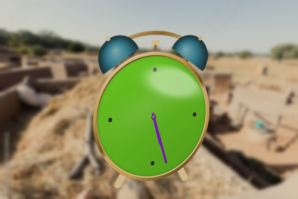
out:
5 h 27 min
